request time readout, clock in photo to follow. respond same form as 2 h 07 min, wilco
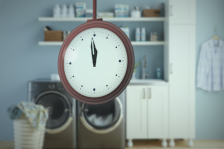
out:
11 h 59 min
